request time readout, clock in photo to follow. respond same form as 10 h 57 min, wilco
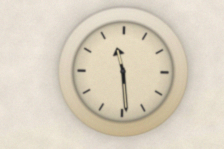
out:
11 h 29 min
